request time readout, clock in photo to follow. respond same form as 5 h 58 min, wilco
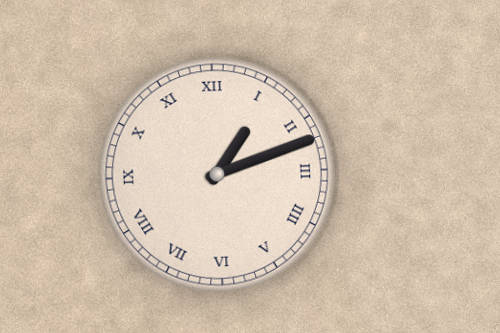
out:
1 h 12 min
